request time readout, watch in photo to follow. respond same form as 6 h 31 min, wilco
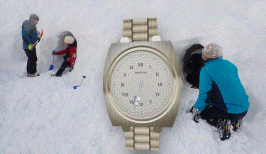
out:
6 h 33 min
